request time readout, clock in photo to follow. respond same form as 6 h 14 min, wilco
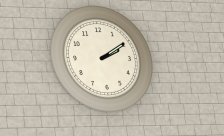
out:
2 h 10 min
